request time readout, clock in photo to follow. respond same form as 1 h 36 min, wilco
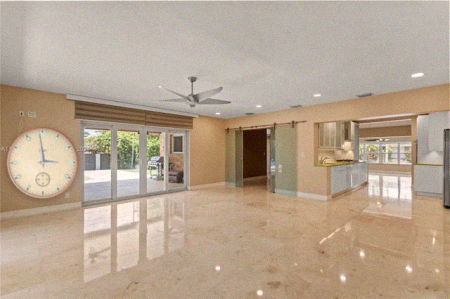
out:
2 h 59 min
